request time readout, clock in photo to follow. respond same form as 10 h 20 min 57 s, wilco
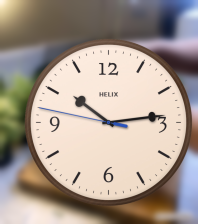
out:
10 h 13 min 47 s
